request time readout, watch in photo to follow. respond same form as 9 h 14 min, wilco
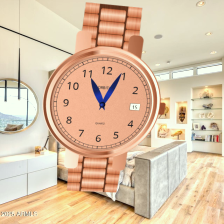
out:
11 h 04 min
